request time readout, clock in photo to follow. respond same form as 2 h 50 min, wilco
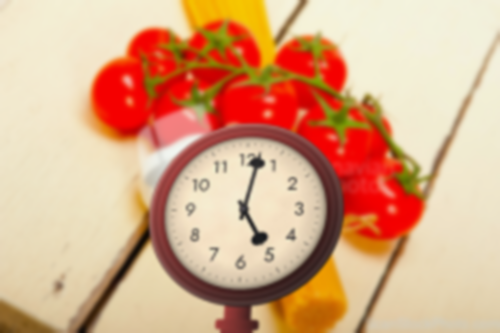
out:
5 h 02 min
